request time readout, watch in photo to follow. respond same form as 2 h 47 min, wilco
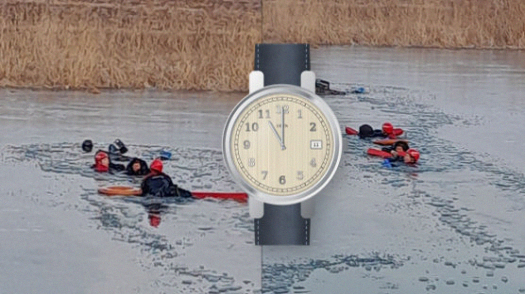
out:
11 h 00 min
